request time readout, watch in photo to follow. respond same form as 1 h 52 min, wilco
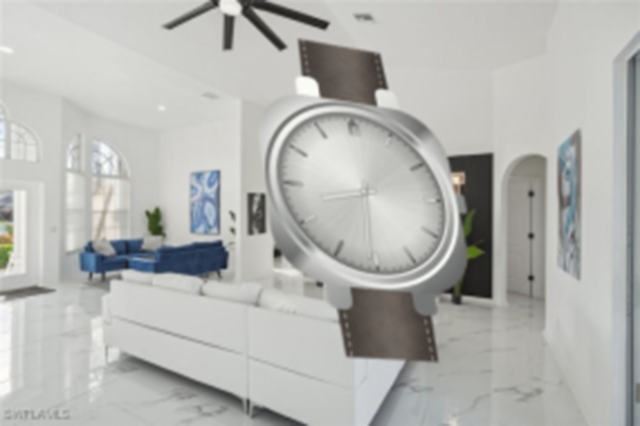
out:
8 h 31 min
